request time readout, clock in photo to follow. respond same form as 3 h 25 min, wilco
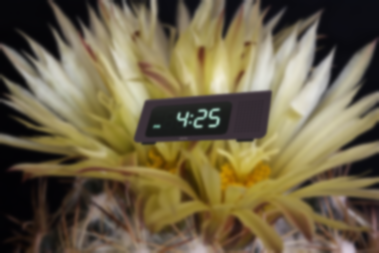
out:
4 h 25 min
